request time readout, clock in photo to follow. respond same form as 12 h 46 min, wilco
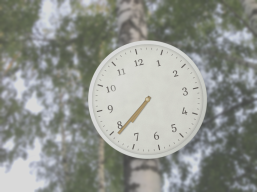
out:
7 h 39 min
